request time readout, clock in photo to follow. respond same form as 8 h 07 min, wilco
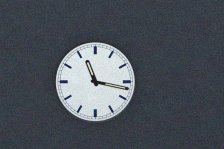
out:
11 h 17 min
